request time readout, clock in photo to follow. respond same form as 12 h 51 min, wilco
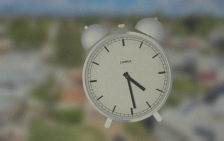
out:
4 h 29 min
